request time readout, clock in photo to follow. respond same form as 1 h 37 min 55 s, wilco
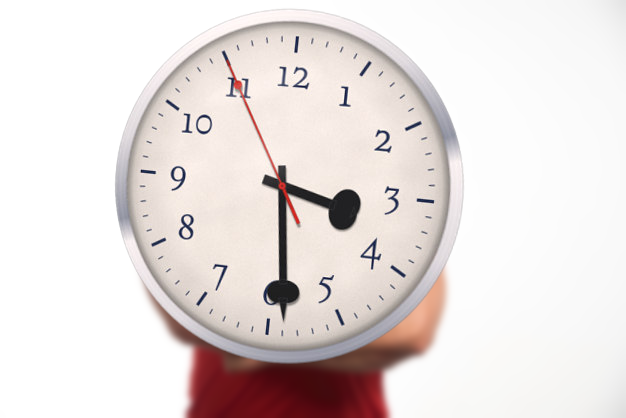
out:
3 h 28 min 55 s
